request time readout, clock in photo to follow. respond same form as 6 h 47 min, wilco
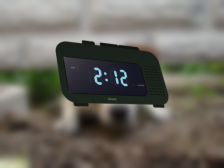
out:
2 h 12 min
